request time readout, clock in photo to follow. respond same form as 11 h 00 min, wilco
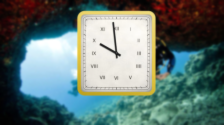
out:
9 h 59 min
